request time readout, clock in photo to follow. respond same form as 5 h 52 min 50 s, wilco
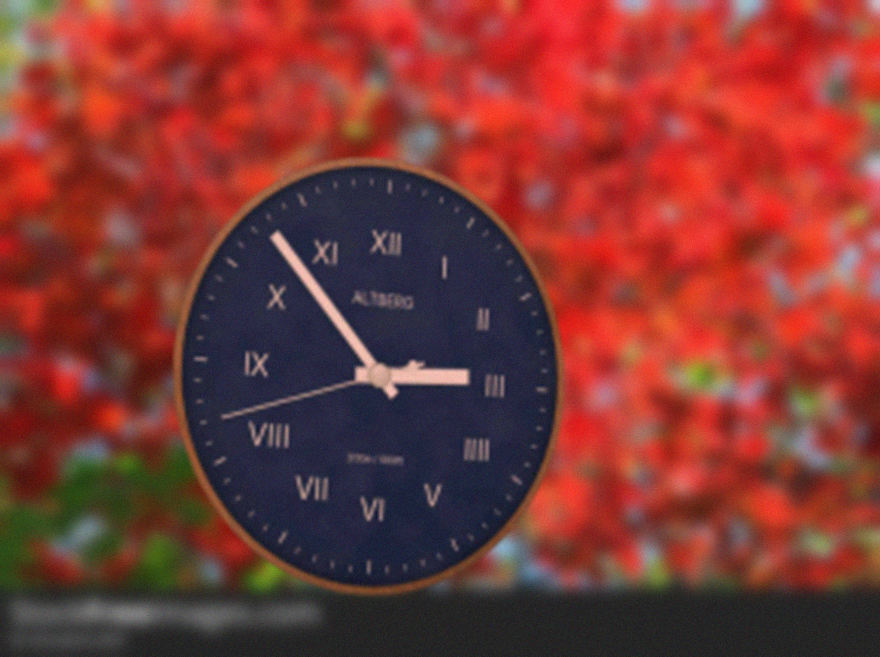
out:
2 h 52 min 42 s
